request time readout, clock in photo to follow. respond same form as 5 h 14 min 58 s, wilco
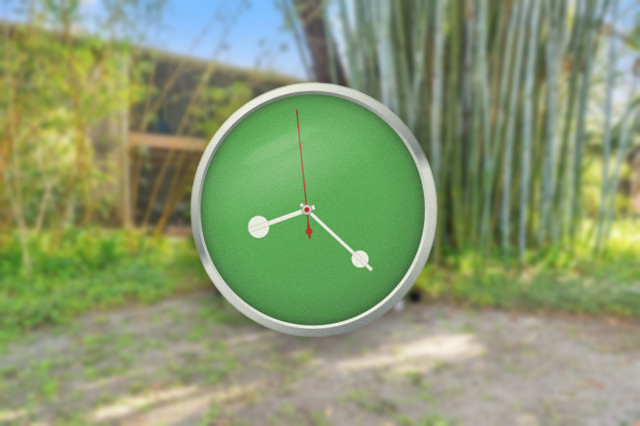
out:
8 h 21 min 59 s
